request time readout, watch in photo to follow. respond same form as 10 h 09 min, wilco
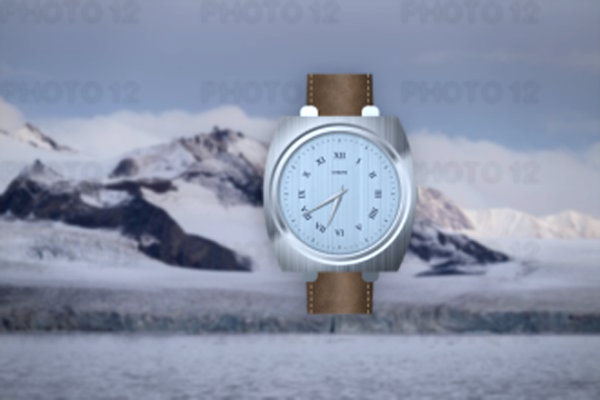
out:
6 h 40 min
